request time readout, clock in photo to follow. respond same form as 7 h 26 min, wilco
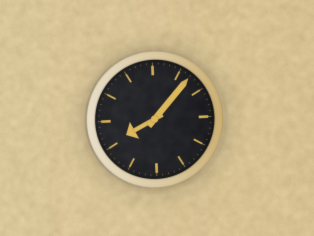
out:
8 h 07 min
